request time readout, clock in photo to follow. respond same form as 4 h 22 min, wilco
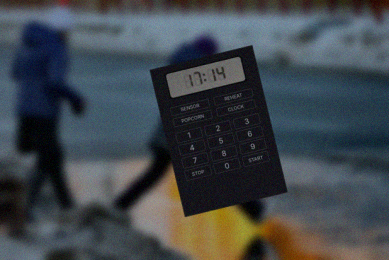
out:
17 h 14 min
